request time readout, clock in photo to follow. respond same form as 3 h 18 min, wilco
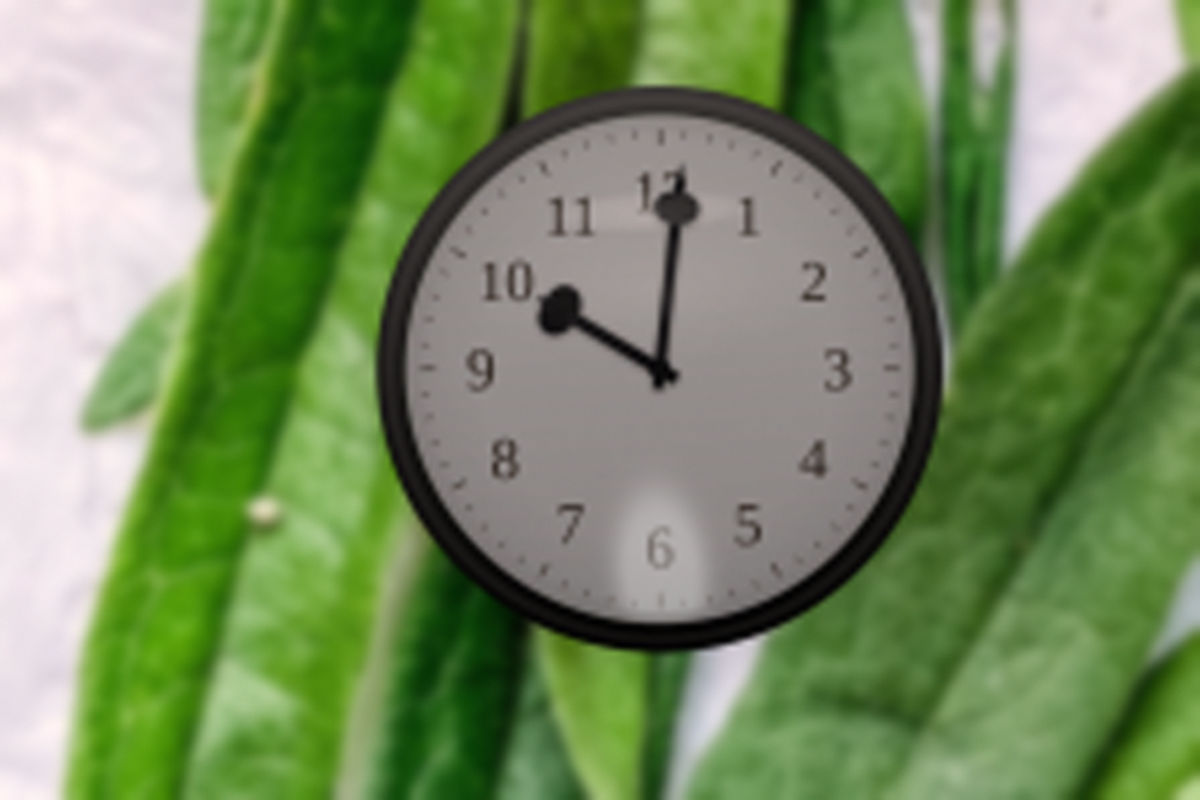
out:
10 h 01 min
